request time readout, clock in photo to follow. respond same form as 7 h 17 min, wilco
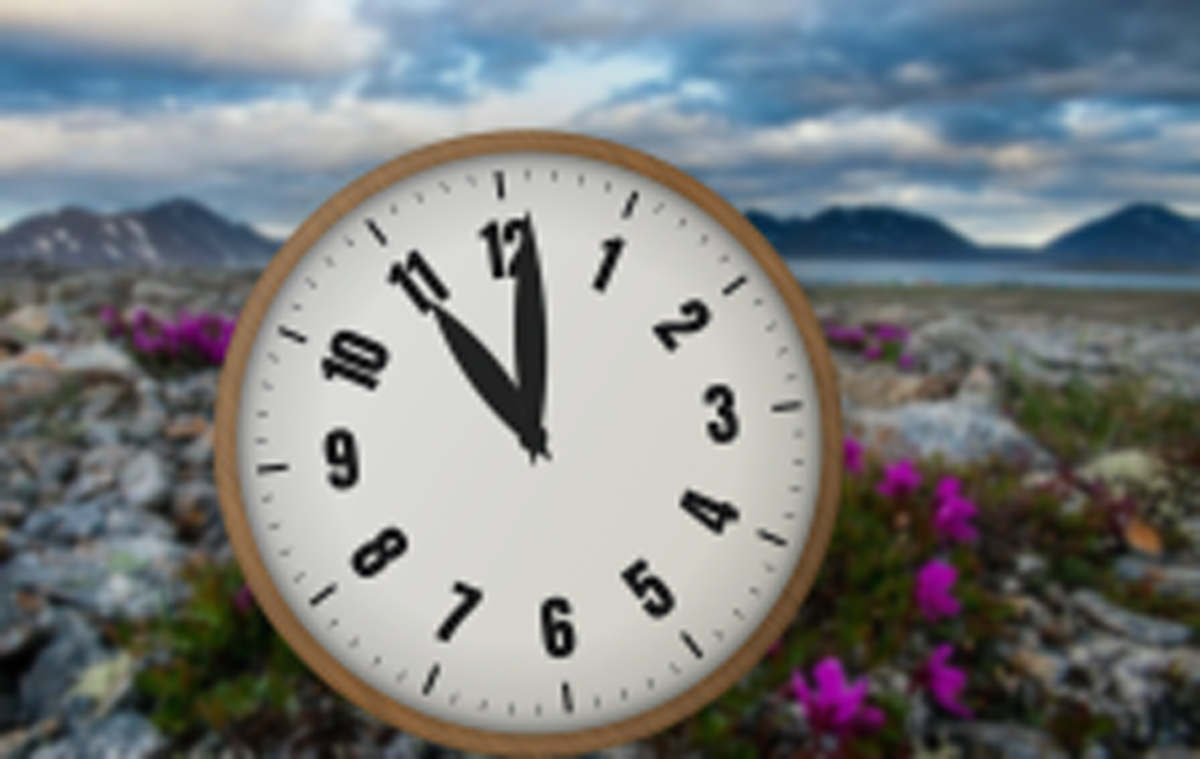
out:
11 h 01 min
